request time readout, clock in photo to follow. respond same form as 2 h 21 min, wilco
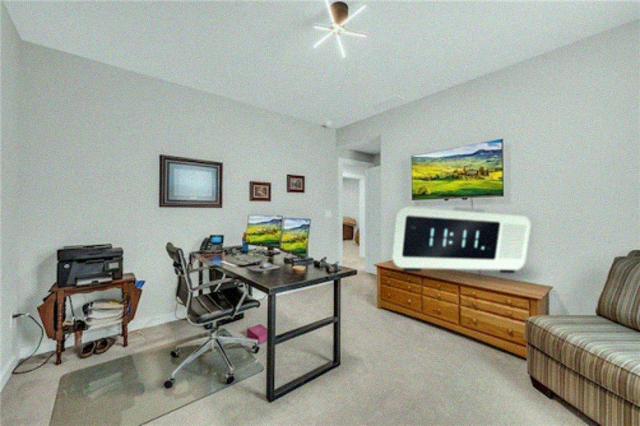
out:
11 h 11 min
